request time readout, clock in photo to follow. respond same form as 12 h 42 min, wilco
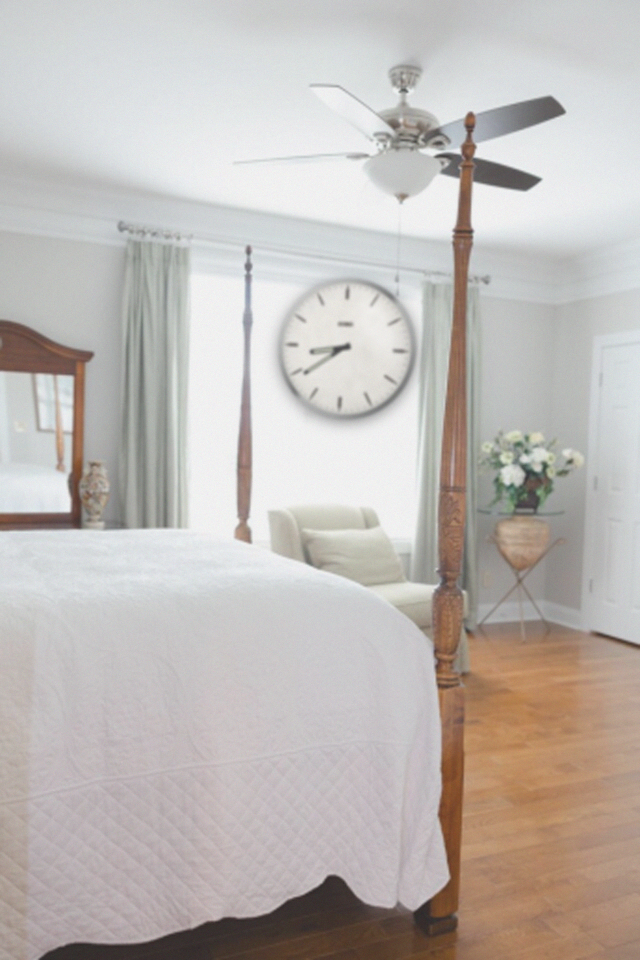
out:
8 h 39 min
